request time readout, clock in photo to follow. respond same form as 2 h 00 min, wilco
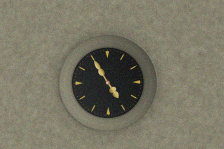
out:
4 h 55 min
